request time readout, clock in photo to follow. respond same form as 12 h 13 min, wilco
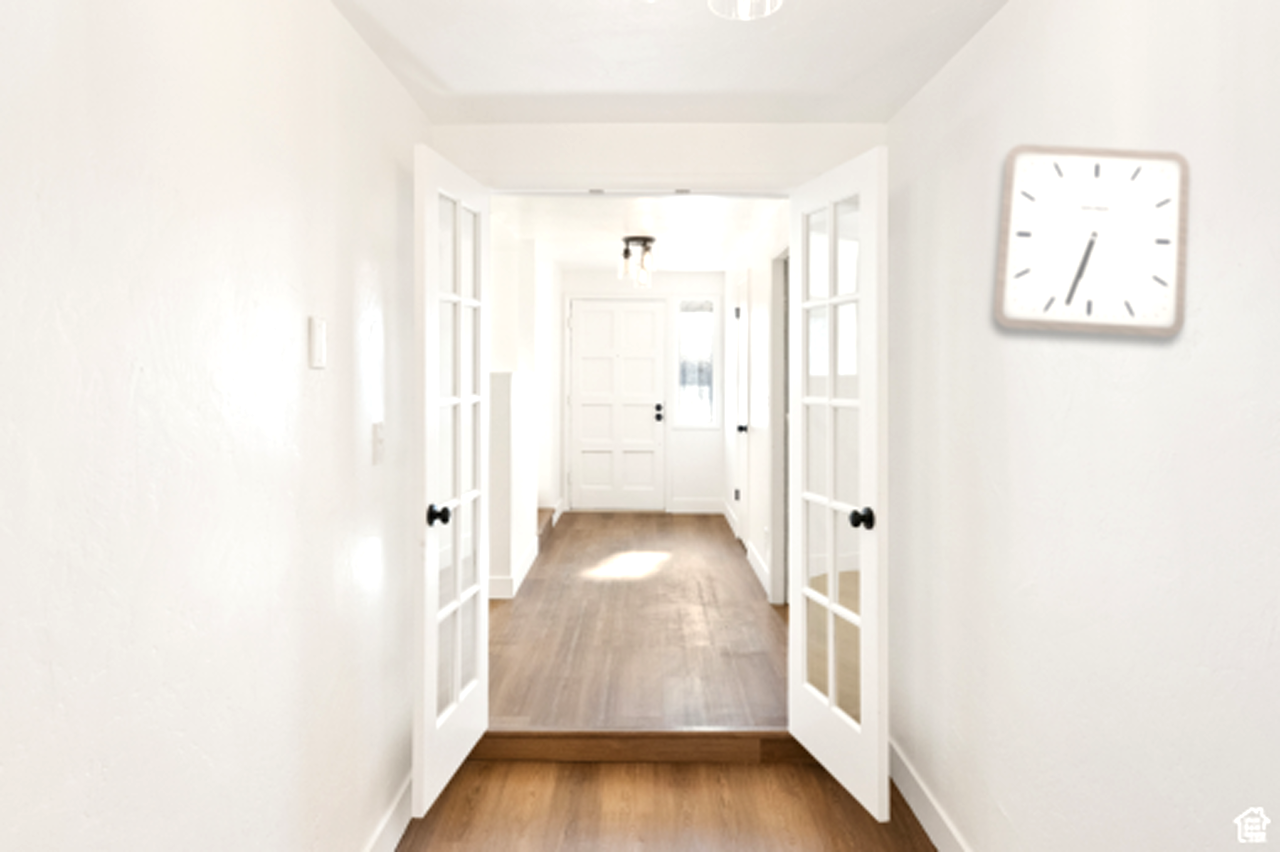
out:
6 h 33 min
